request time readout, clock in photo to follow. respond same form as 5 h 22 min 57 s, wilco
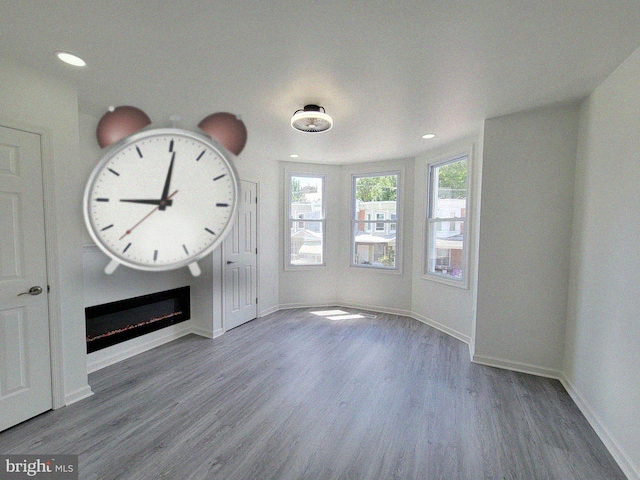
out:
9 h 00 min 37 s
